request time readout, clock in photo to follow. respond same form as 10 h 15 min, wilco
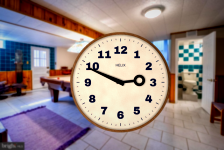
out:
2 h 49 min
